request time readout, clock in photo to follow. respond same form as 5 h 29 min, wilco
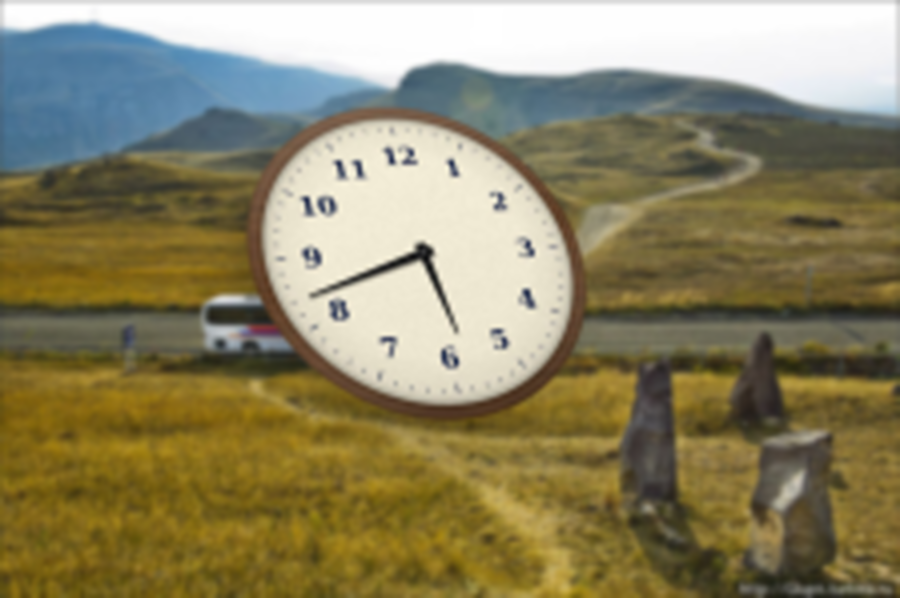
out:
5 h 42 min
